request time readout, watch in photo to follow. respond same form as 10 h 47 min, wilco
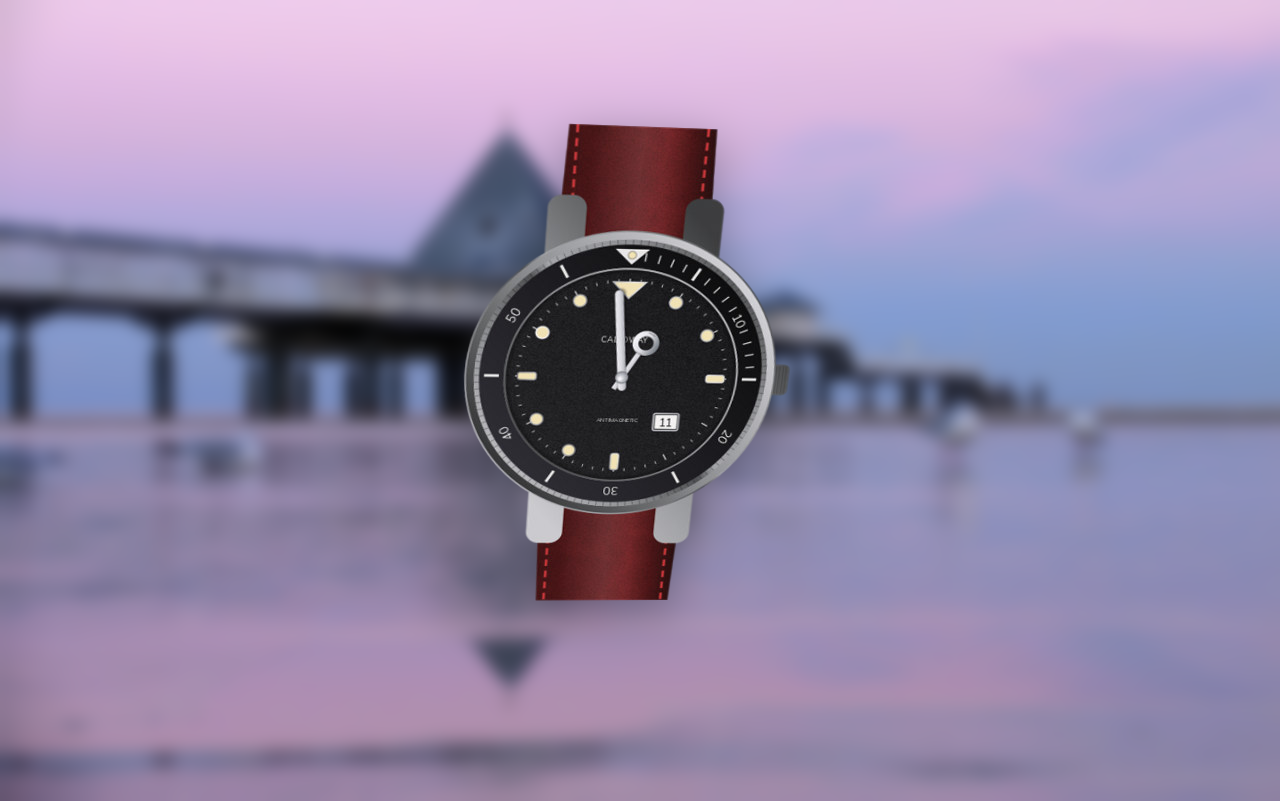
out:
12 h 59 min
